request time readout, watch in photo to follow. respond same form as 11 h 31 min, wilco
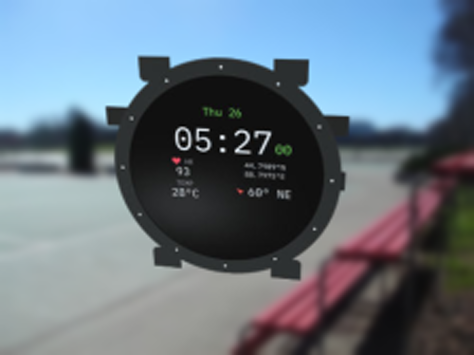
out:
5 h 27 min
